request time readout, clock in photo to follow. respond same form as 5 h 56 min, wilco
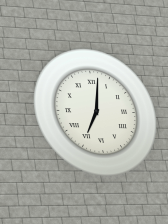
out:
7 h 02 min
